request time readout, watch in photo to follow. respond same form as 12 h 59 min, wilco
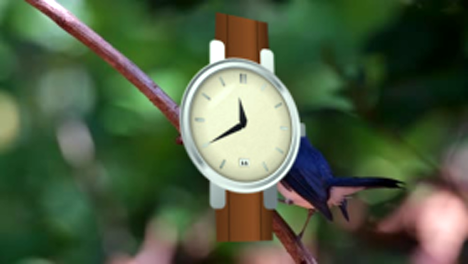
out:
11 h 40 min
